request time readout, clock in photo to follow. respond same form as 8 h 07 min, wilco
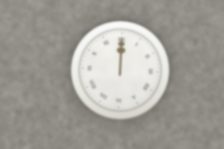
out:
12 h 00 min
